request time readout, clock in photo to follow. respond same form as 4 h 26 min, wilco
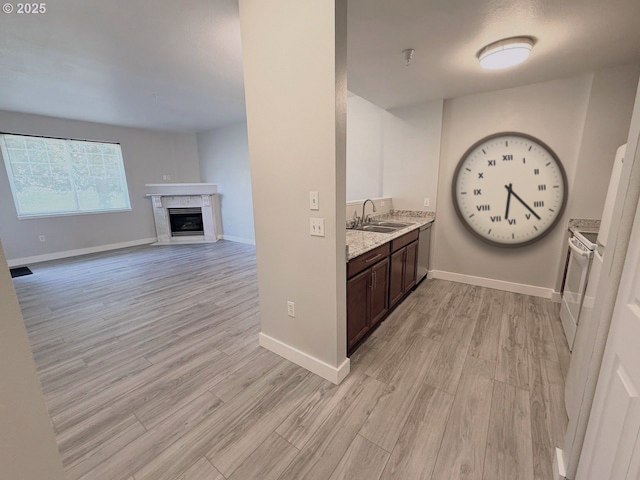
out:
6 h 23 min
